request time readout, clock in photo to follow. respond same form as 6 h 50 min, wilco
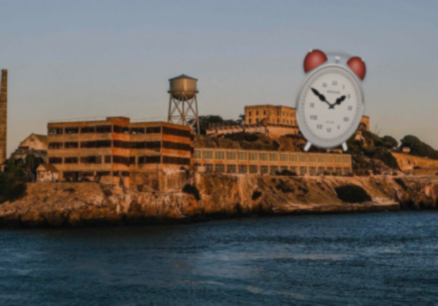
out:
1 h 50 min
